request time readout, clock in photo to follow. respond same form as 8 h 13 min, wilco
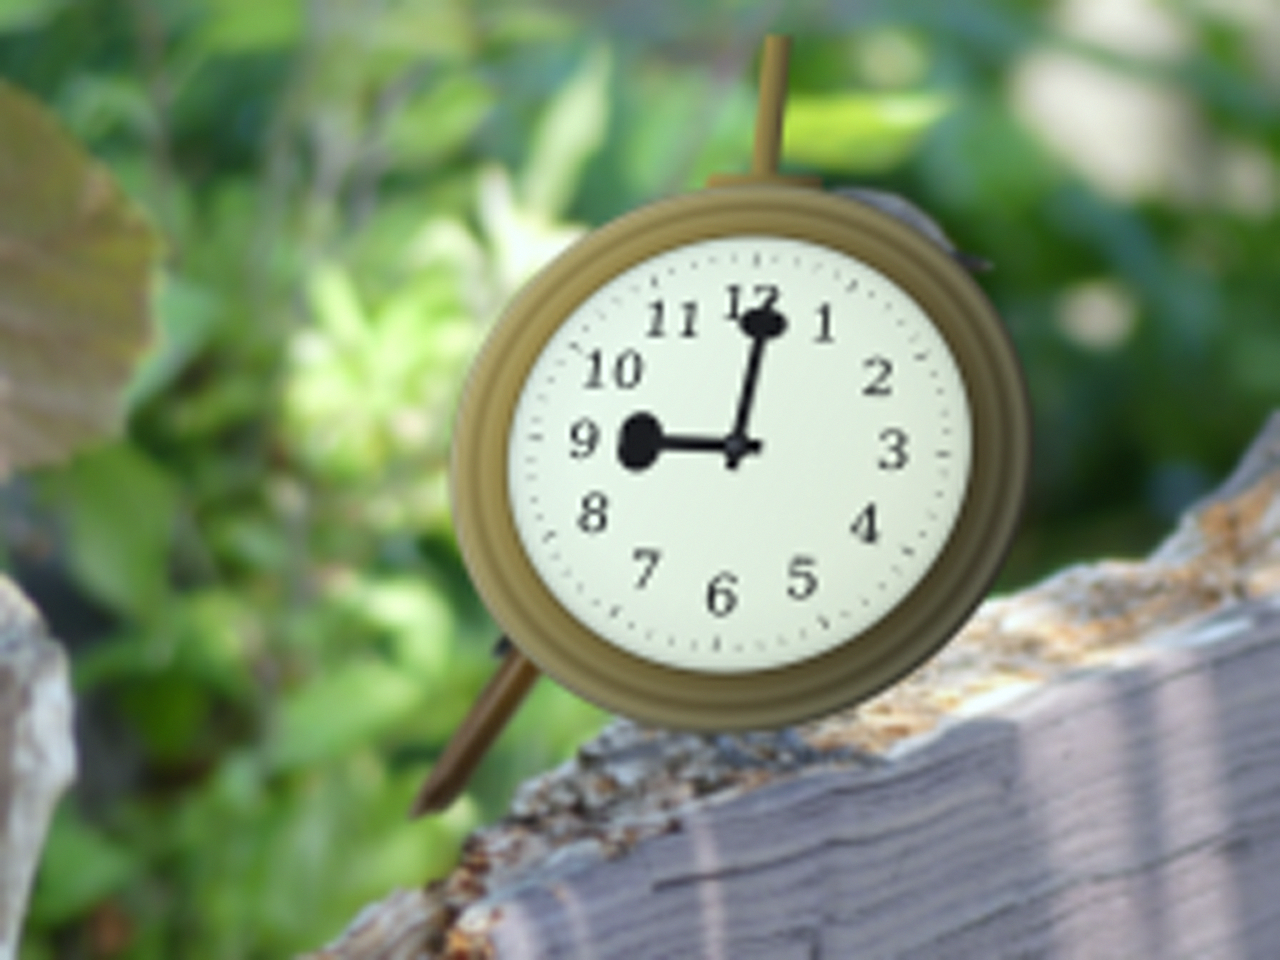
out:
9 h 01 min
